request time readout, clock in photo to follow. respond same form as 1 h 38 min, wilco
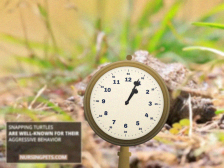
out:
1 h 04 min
